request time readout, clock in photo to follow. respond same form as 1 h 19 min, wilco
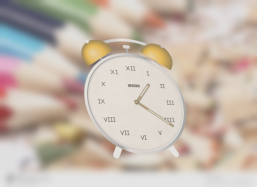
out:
1 h 21 min
